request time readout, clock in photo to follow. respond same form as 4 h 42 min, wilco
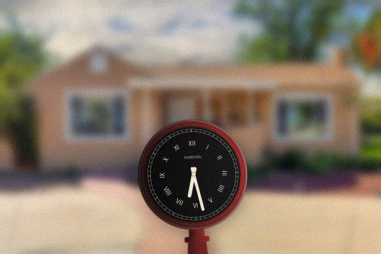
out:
6 h 28 min
